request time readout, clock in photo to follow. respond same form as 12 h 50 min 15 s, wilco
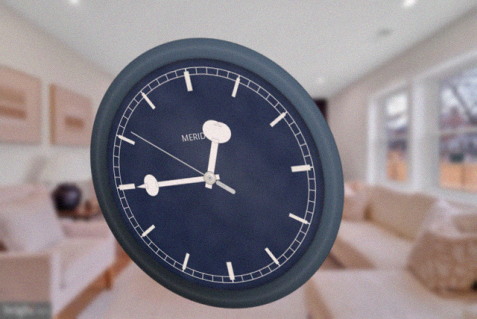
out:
12 h 44 min 51 s
